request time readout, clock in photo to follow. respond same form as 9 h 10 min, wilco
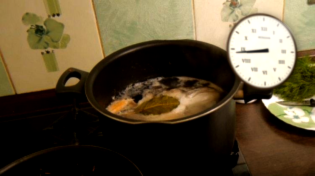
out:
8 h 44 min
